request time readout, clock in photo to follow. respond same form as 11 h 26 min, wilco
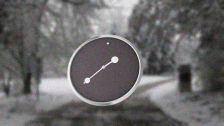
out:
1 h 37 min
